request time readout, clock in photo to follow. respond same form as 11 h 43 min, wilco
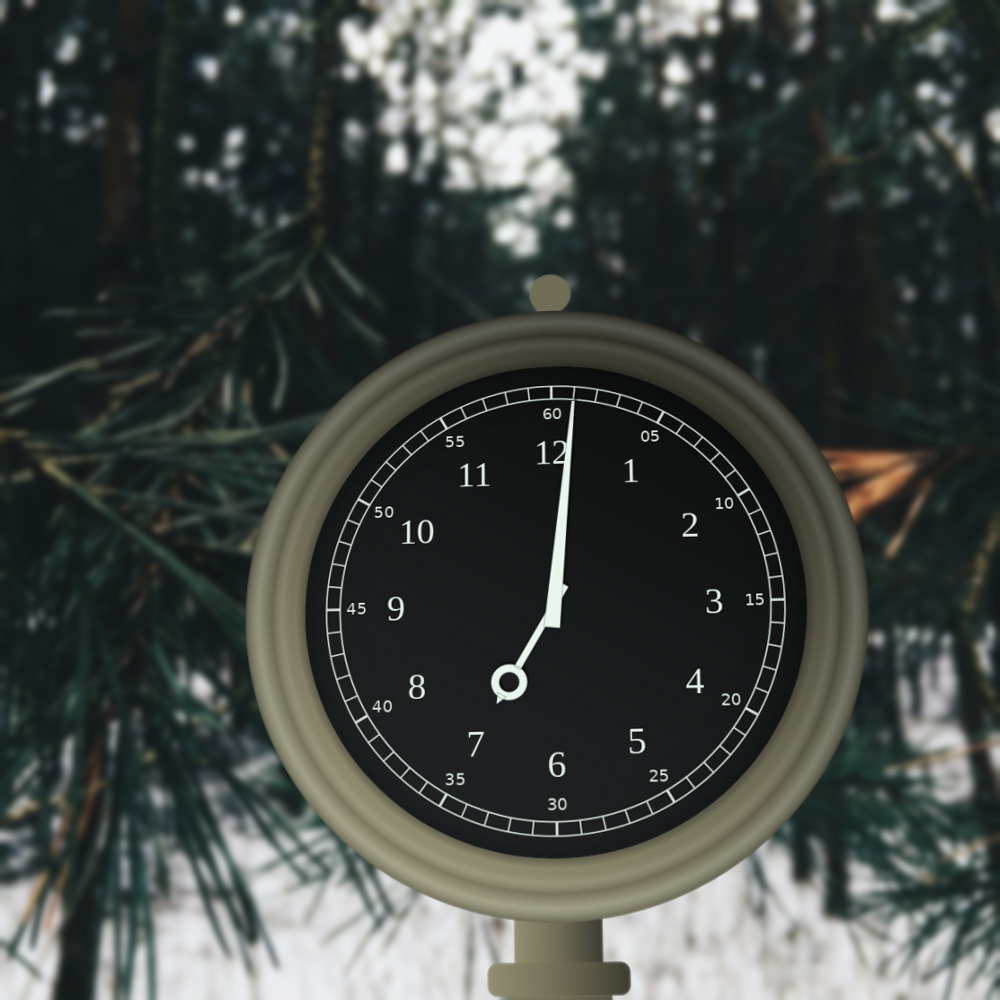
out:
7 h 01 min
